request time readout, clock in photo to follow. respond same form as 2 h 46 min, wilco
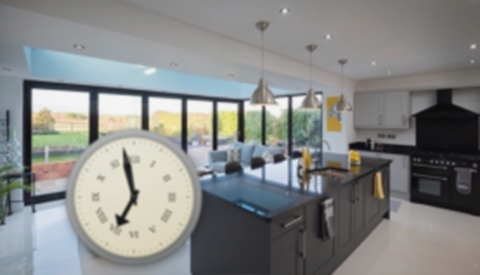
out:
6 h 58 min
